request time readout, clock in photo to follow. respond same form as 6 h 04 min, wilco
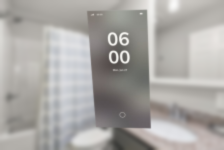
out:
6 h 00 min
